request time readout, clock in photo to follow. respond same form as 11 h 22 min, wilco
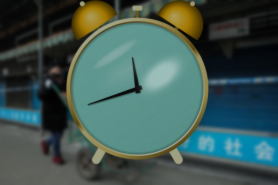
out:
11 h 42 min
